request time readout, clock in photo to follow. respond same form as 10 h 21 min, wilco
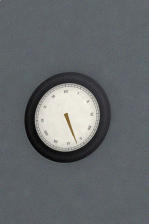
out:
5 h 27 min
